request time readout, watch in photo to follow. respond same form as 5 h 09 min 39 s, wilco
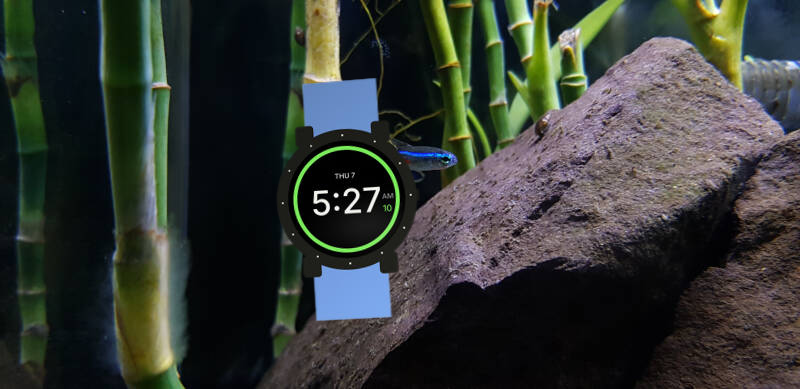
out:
5 h 27 min 10 s
